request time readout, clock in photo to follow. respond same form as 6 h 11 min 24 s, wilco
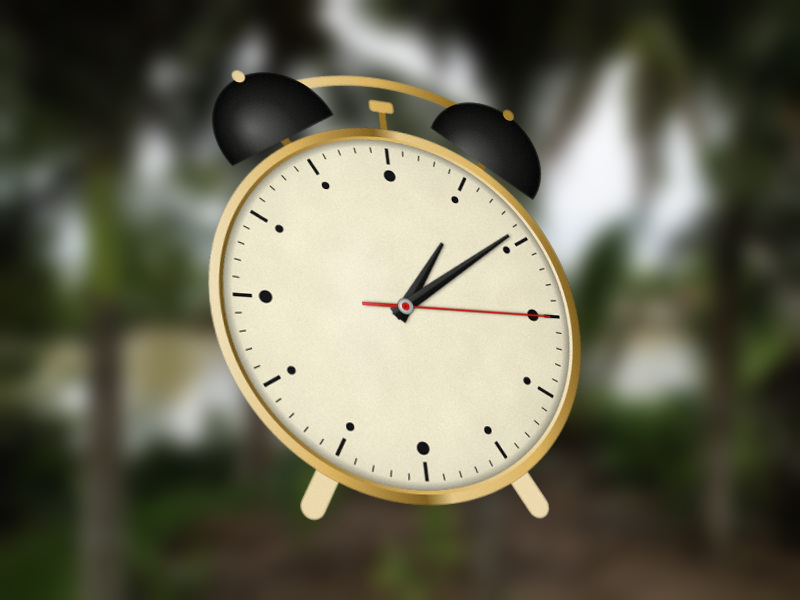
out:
1 h 09 min 15 s
